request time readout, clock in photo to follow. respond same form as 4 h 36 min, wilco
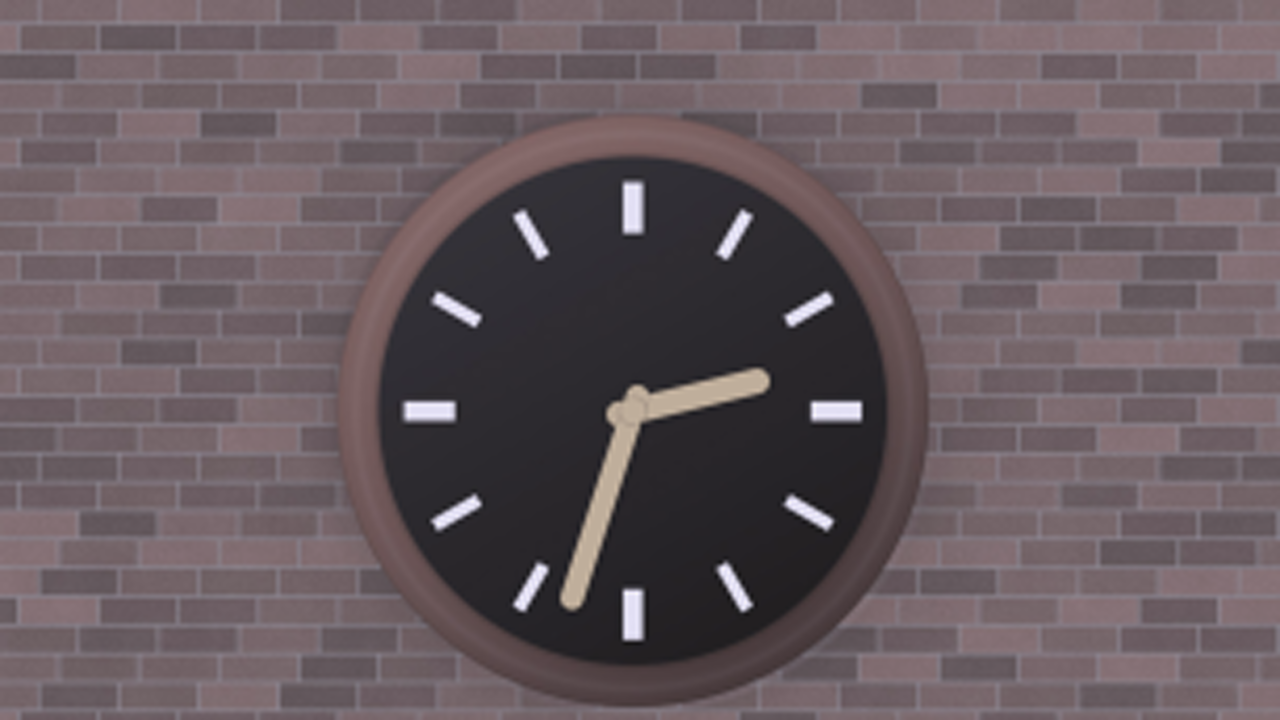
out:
2 h 33 min
